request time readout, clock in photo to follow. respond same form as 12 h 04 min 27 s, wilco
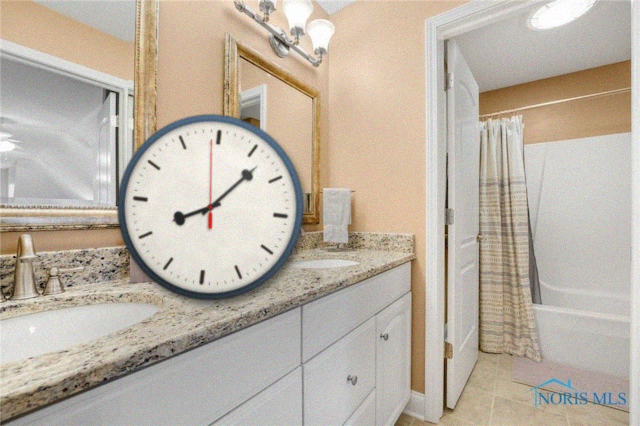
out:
8 h 06 min 59 s
